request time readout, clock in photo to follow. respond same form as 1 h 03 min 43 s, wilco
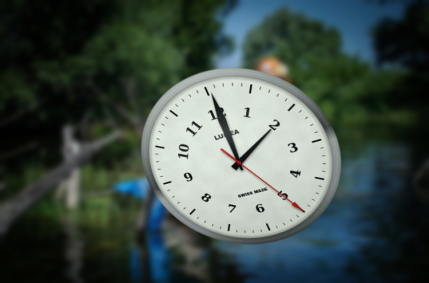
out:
2 h 00 min 25 s
